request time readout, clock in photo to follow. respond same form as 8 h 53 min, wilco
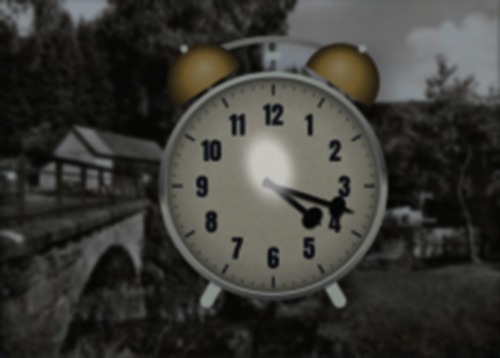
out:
4 h 18 min
